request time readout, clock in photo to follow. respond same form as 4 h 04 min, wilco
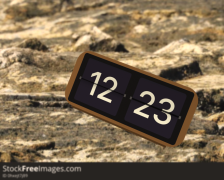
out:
12 h 23 min
